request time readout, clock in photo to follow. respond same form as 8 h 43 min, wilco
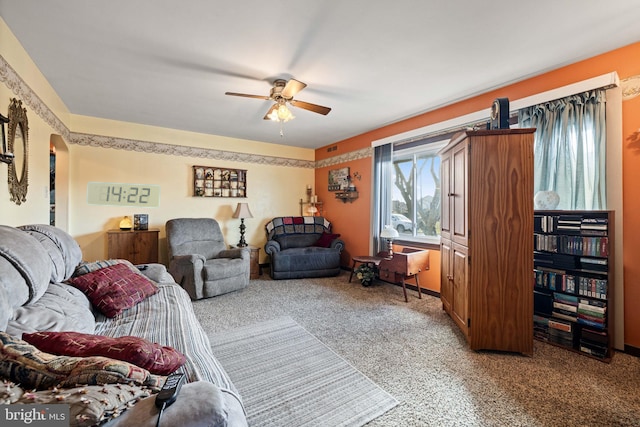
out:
14 h 22 min
